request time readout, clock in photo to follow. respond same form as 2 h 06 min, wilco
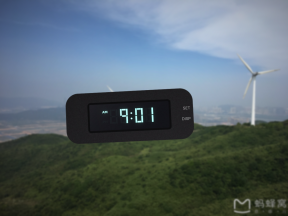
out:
9 h 01 min
